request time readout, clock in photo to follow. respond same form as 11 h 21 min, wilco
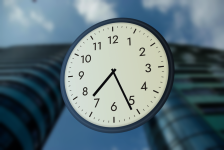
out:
7 h 26 min
